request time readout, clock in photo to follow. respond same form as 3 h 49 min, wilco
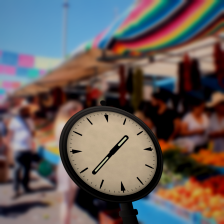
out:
1 h 38 min
